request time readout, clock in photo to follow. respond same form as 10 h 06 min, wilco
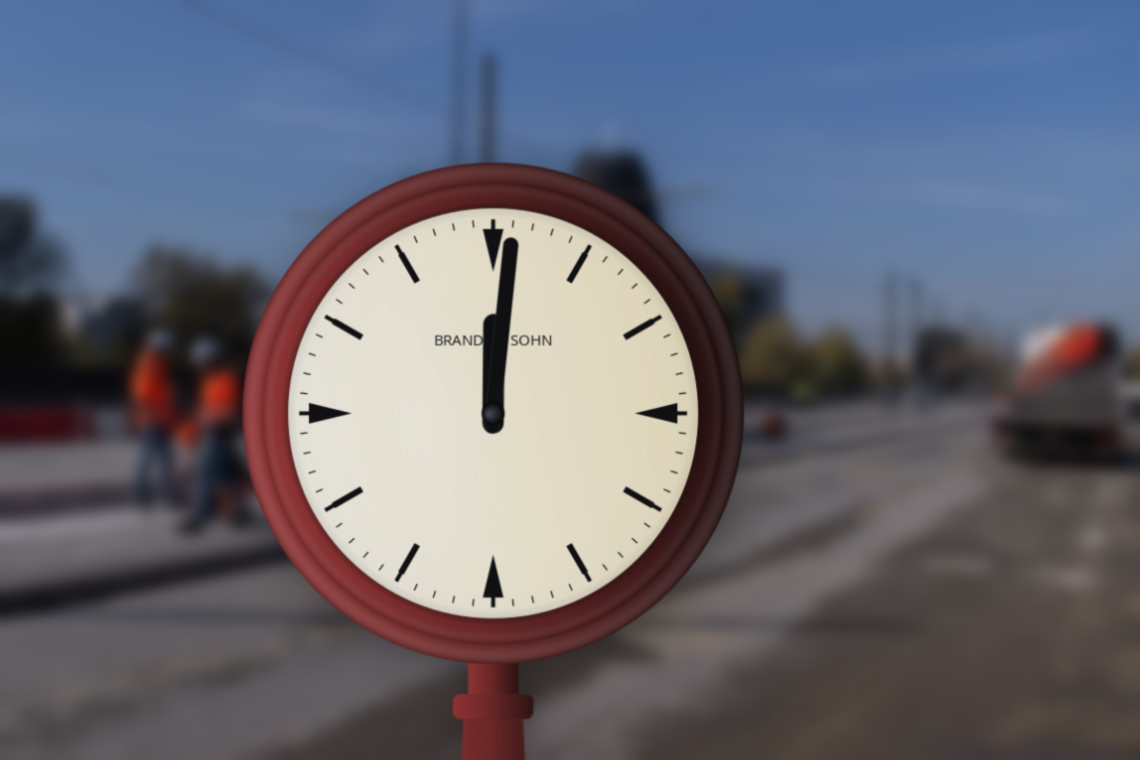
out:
12 h 01 min
